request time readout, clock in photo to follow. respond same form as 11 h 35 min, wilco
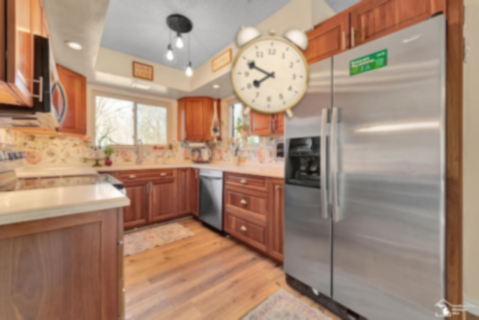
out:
7 h 49 min
